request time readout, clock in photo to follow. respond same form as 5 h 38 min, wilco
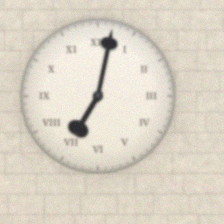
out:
7 h 02 min
